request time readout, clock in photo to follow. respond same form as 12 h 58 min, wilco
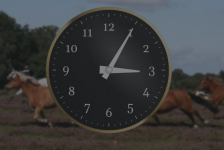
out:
3 h 05 min
